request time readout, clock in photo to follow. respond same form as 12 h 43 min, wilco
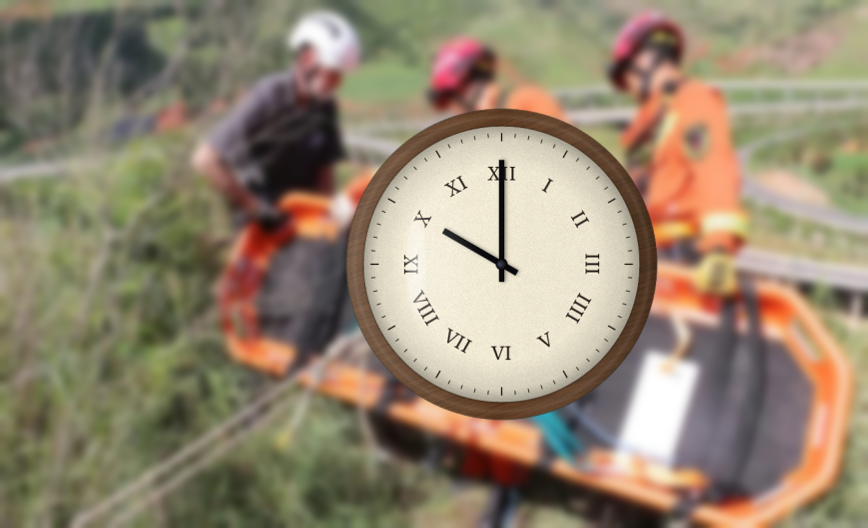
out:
10 h 00 min
